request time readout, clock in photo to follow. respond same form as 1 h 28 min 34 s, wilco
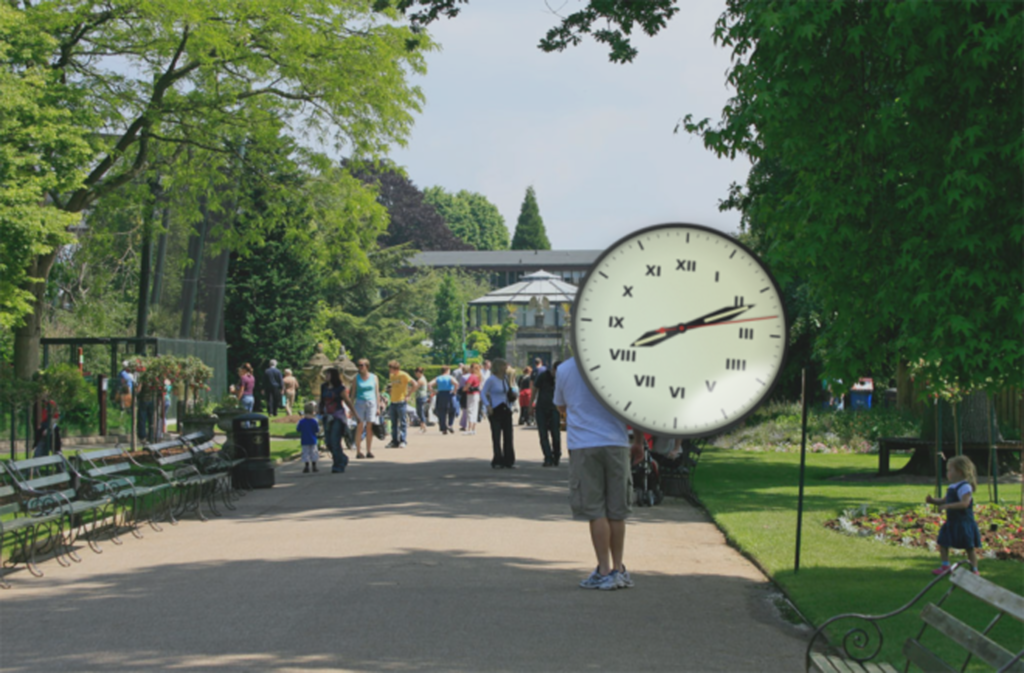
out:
8 h 11 min 13 s
